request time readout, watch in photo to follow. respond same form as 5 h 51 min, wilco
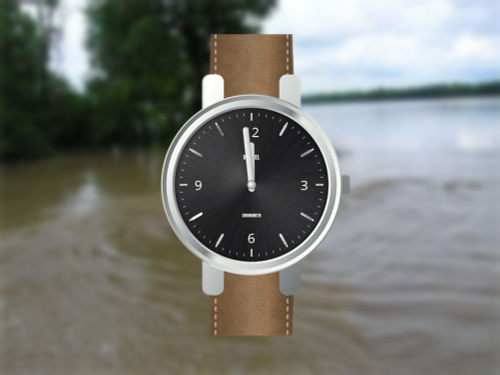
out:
11 h 59 min
